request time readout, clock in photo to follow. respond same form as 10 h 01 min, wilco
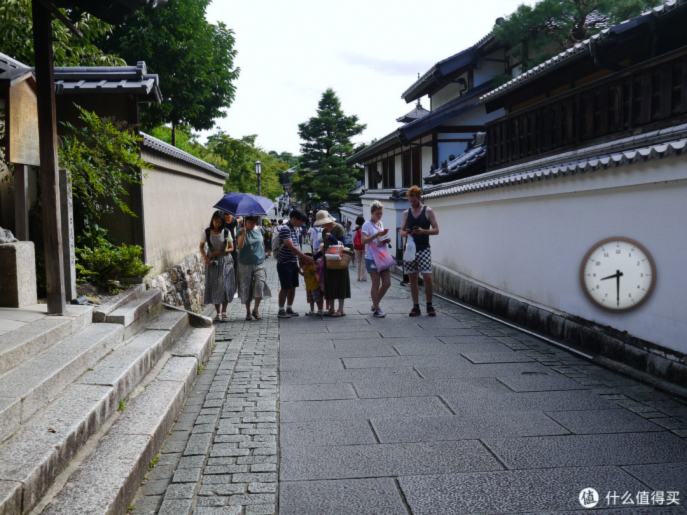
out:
8 h 30 min
